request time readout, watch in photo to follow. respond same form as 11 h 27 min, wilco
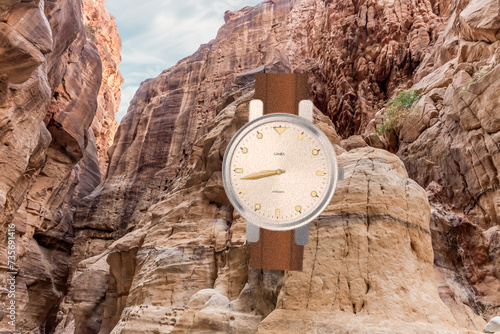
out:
8 h 43 min
